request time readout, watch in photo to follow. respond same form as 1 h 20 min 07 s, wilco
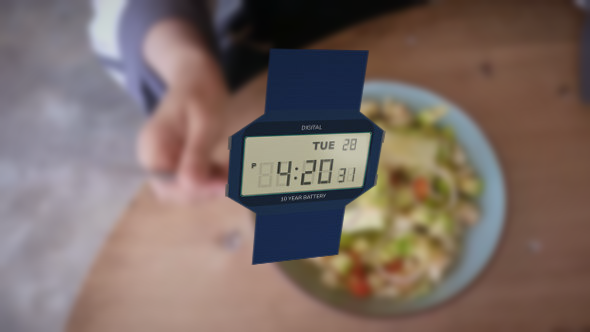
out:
4 h 20 min 31 s
